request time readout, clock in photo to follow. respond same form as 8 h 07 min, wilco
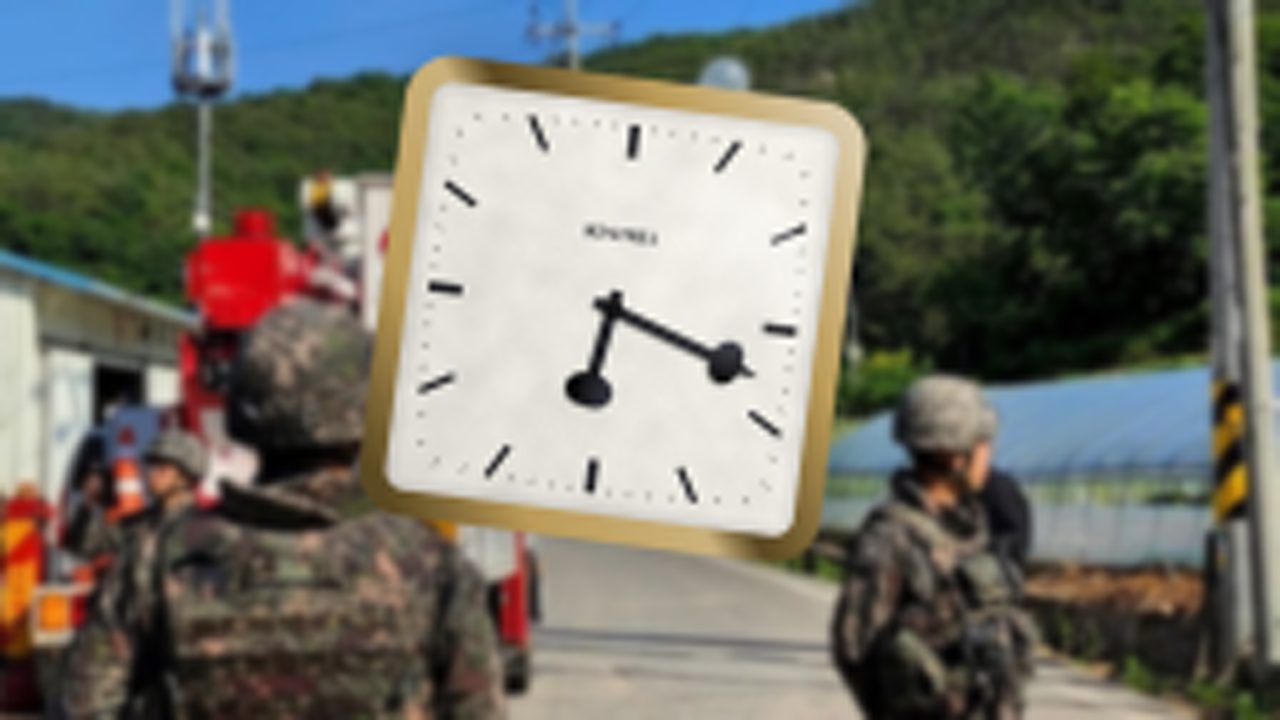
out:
6 h 18 min
